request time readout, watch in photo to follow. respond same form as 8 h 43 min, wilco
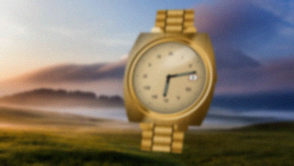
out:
6 h 13 min
